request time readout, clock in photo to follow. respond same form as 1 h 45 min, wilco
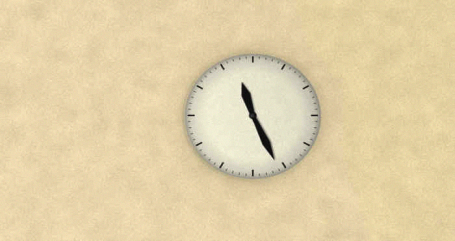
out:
11 h 26 min
